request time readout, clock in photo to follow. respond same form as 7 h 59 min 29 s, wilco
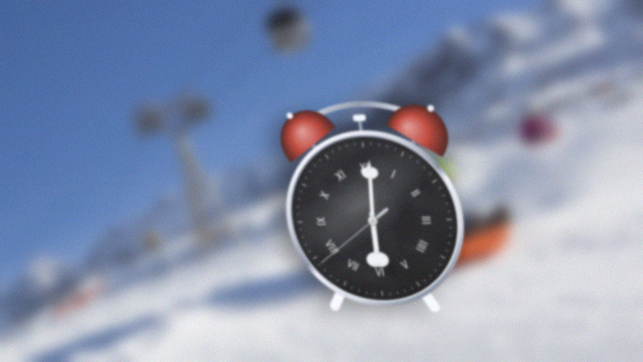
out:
6 h 00 min 39 s
